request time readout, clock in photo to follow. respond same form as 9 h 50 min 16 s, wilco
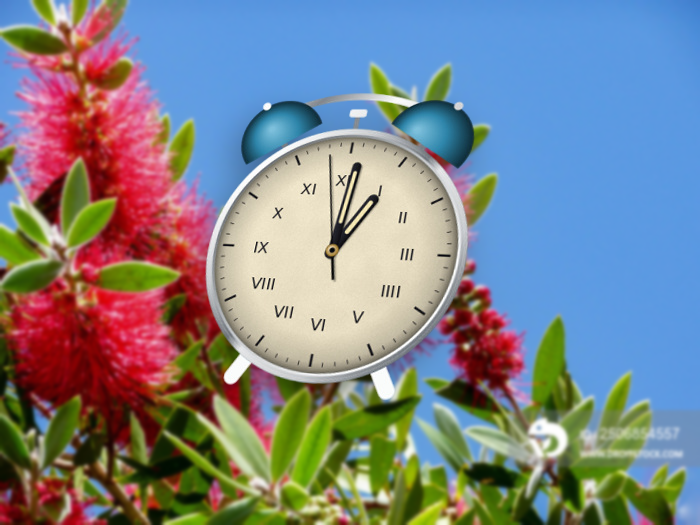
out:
1 h 00 min 58 s
